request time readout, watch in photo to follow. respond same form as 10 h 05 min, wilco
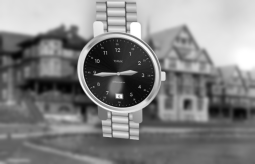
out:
2 h 44 min
